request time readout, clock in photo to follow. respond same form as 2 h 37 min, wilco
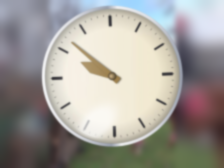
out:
9 h 52 min
